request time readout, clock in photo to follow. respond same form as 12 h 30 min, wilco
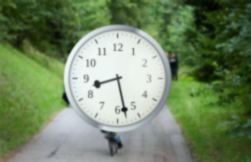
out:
8 h 28 min
